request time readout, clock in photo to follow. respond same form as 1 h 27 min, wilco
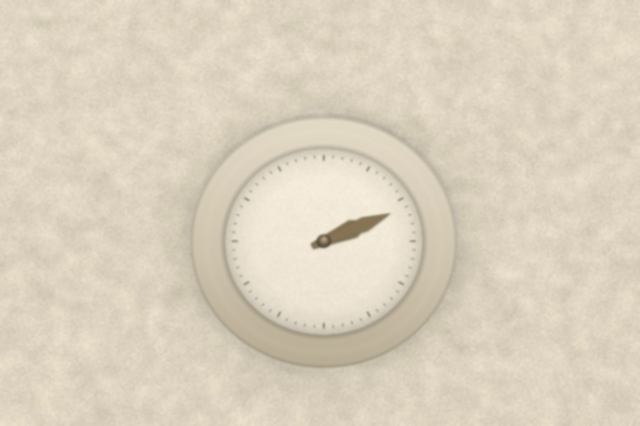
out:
2 h 11 min
